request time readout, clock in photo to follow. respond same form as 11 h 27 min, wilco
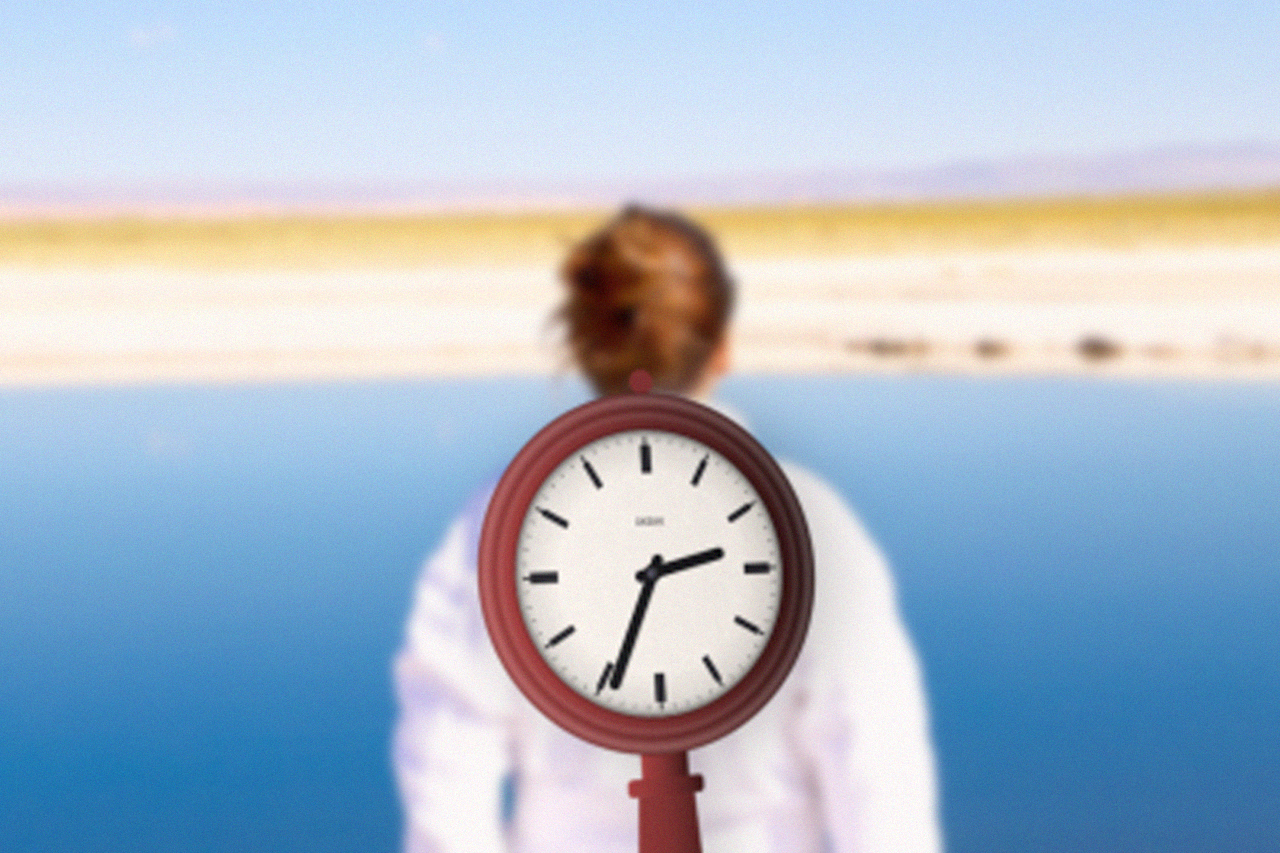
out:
2 h 34 min
